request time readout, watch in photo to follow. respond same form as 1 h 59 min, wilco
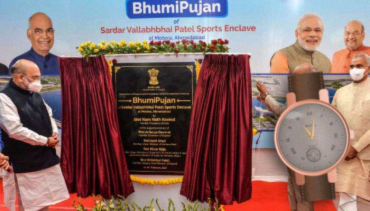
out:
11 h 02 min
